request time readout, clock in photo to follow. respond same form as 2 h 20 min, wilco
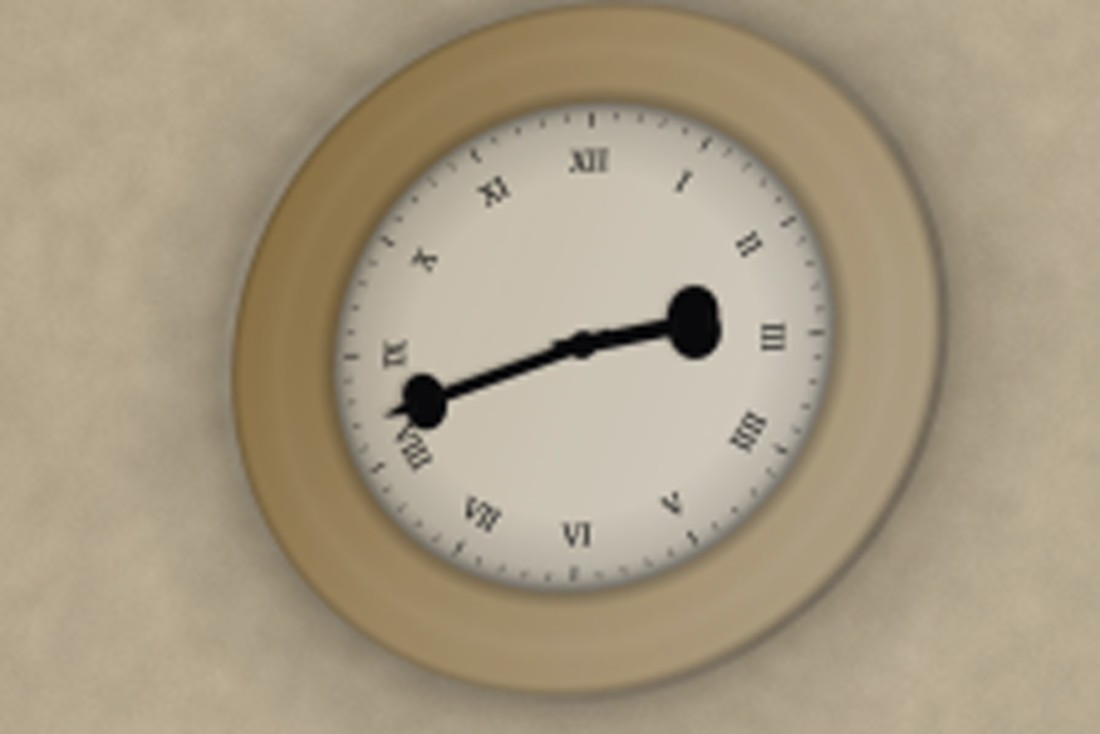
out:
2 h 42 min
